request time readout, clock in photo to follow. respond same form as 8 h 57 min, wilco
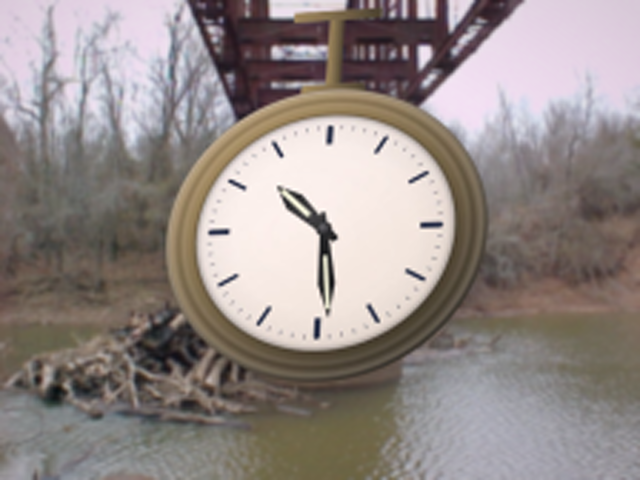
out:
10 h 29 min
